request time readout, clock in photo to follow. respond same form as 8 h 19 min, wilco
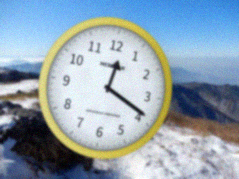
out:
12 h 19 min
